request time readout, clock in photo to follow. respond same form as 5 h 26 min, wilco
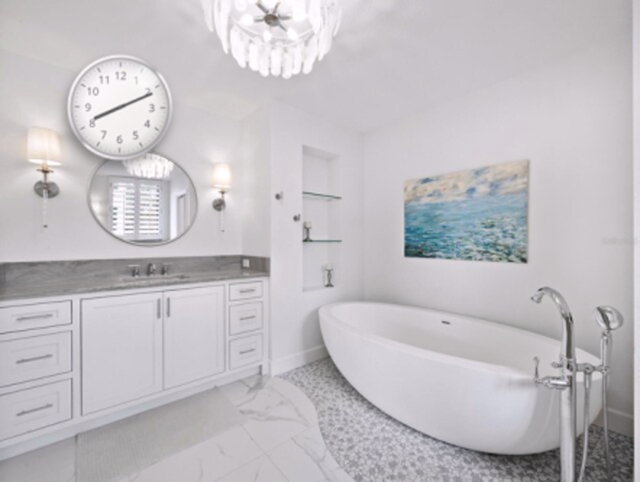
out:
8 h 11 min
